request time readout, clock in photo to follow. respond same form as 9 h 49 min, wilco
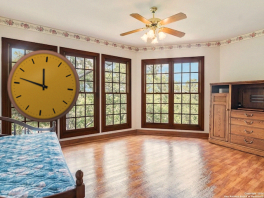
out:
11 h 47 min
